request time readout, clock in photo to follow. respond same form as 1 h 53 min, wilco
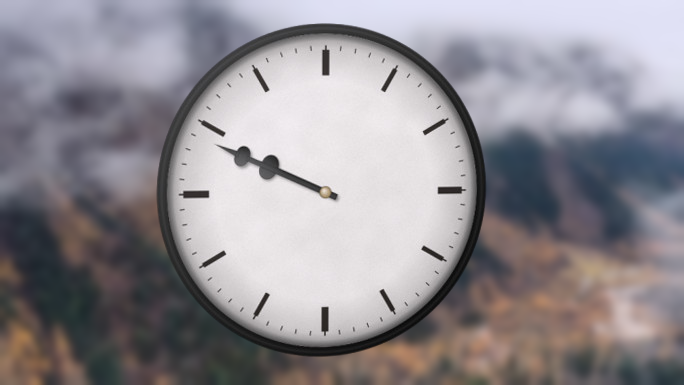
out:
9 h 49 min
